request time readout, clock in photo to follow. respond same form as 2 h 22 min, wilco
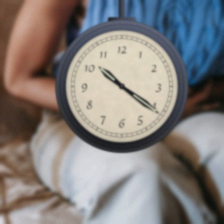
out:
10 h 21 min
